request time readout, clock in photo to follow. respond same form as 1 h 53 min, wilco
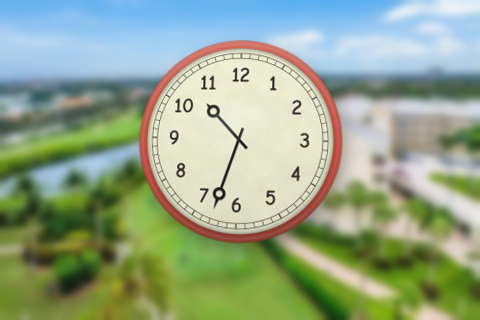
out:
10 h 33 min
